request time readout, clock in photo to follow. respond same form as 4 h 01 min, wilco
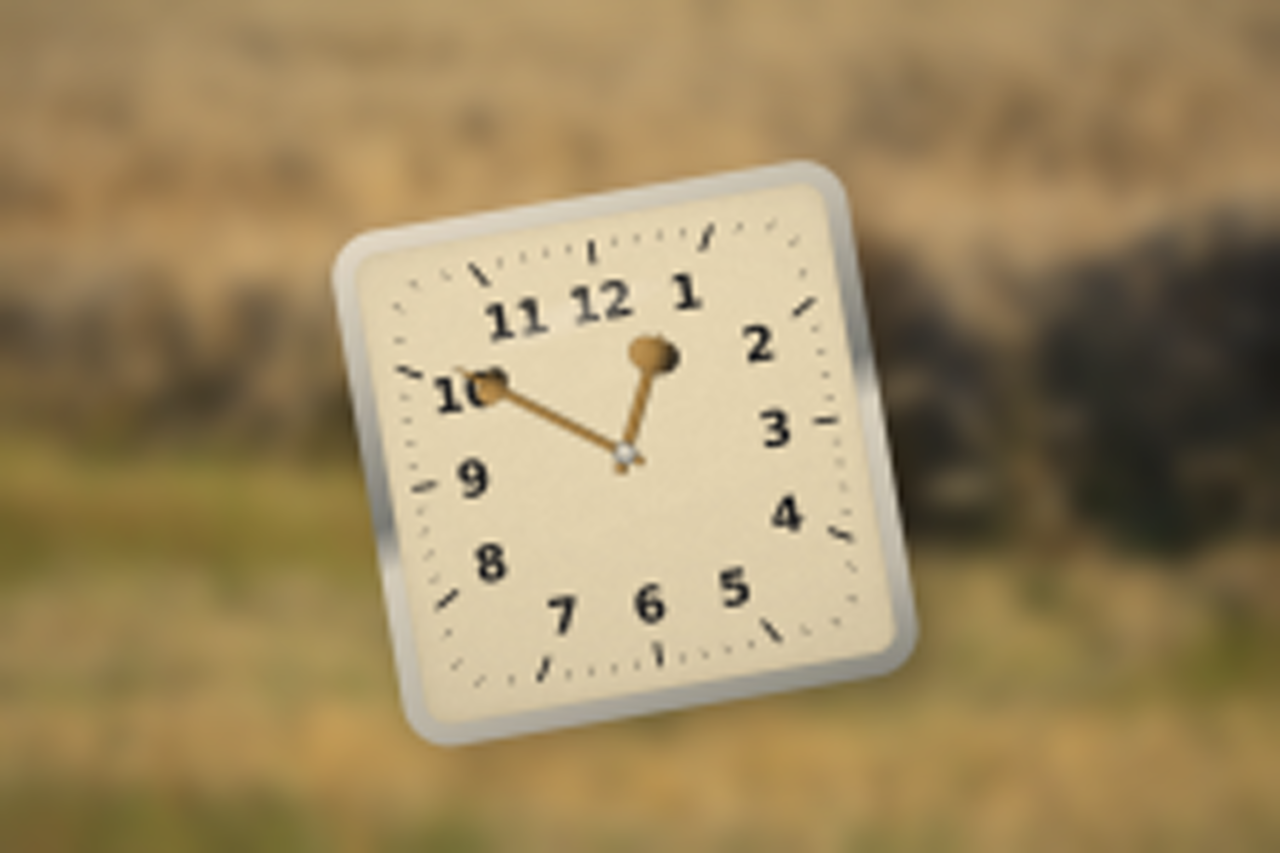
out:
12 h 51 min
